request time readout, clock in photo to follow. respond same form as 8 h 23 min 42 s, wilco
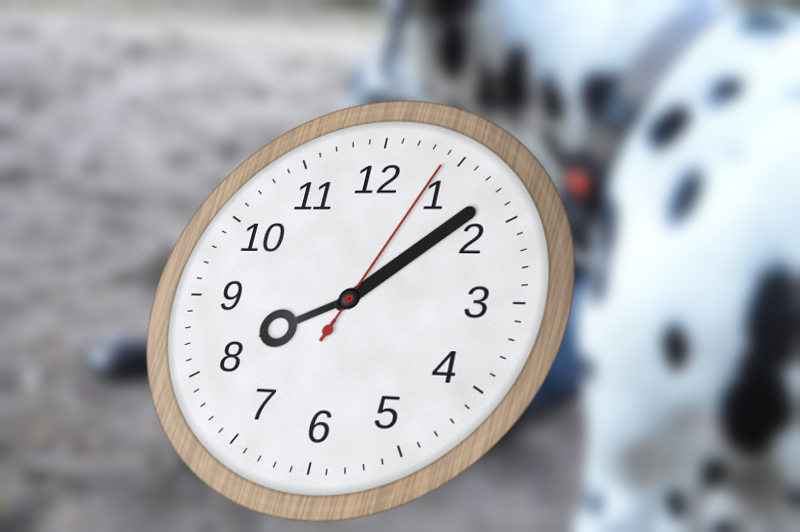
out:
8 h 08 min 04 s
